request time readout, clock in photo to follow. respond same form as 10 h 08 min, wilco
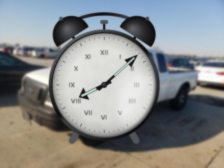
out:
8 h 08 min
